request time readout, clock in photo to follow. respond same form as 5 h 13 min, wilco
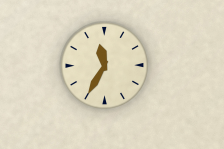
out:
11 h 35 min
